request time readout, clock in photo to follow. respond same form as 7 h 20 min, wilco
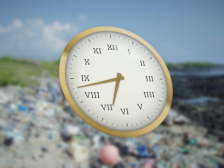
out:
6 h 43 min
